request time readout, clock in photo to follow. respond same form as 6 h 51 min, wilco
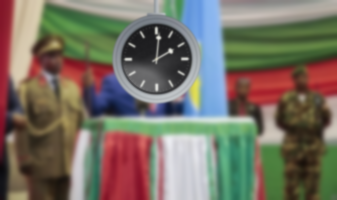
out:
2 h 01 min
